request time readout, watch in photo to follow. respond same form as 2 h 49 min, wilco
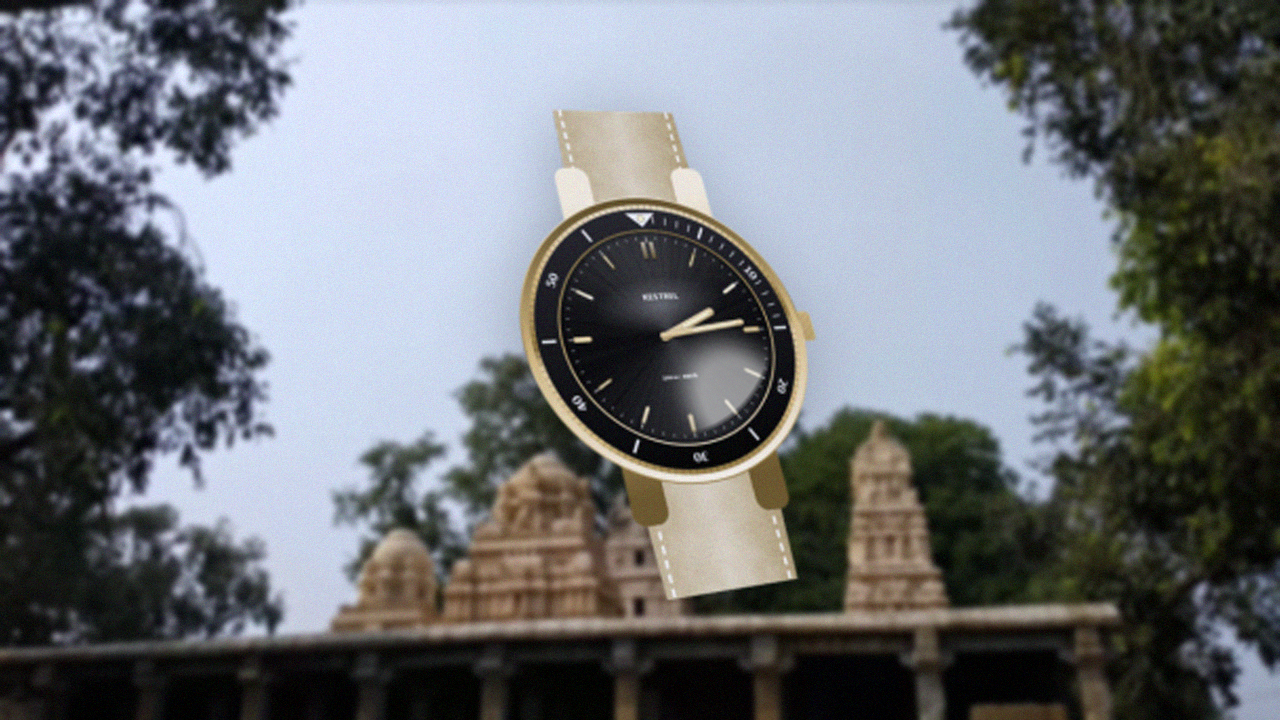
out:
2 h 14 min
